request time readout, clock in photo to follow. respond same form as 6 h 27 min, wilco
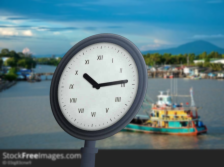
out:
10 h 14 min
